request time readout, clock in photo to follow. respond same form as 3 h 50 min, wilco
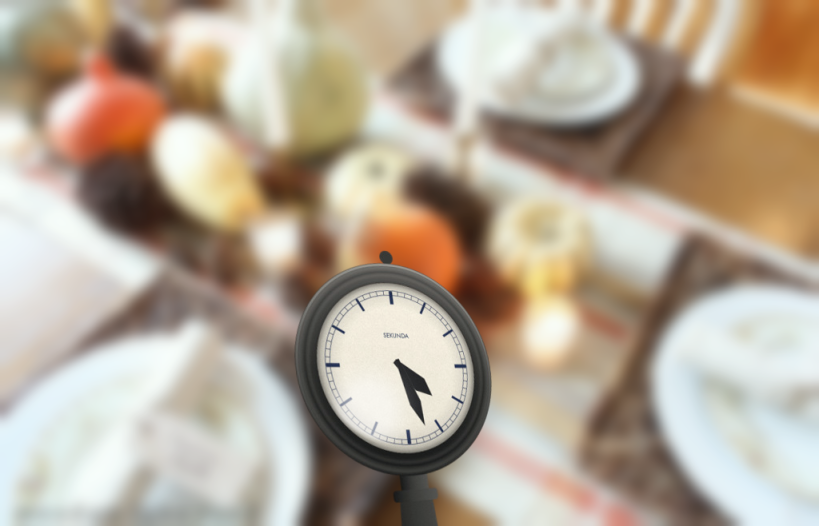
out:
4 h 27 min
